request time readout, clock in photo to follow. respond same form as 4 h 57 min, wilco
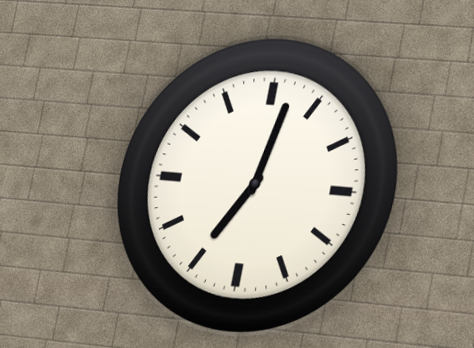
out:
7 h 02 min
